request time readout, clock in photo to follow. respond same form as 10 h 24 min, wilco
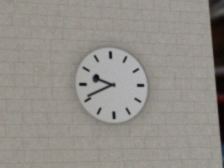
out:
9 h 41 min
